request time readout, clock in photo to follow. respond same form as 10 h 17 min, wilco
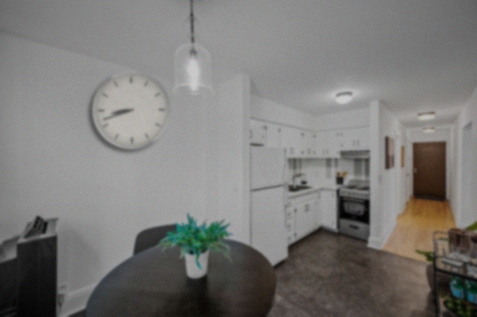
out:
8 h 42 min
